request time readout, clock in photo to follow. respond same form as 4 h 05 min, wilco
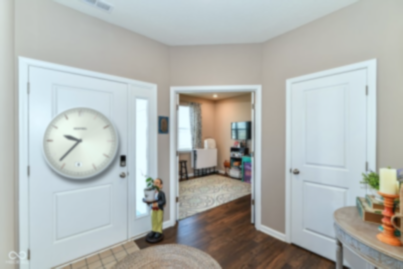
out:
9 h 37 min
